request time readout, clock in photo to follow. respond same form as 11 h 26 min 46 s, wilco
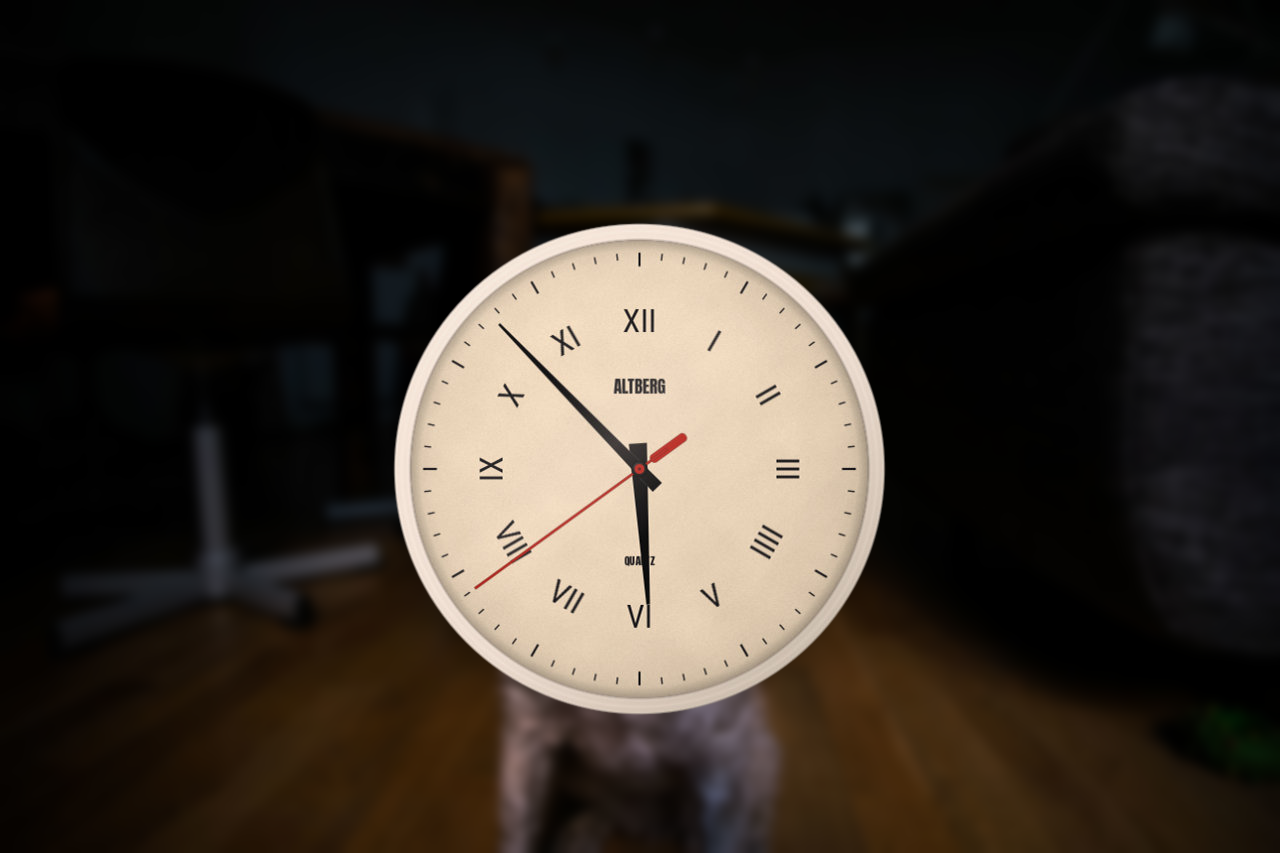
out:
5 h 52 min 39 s
